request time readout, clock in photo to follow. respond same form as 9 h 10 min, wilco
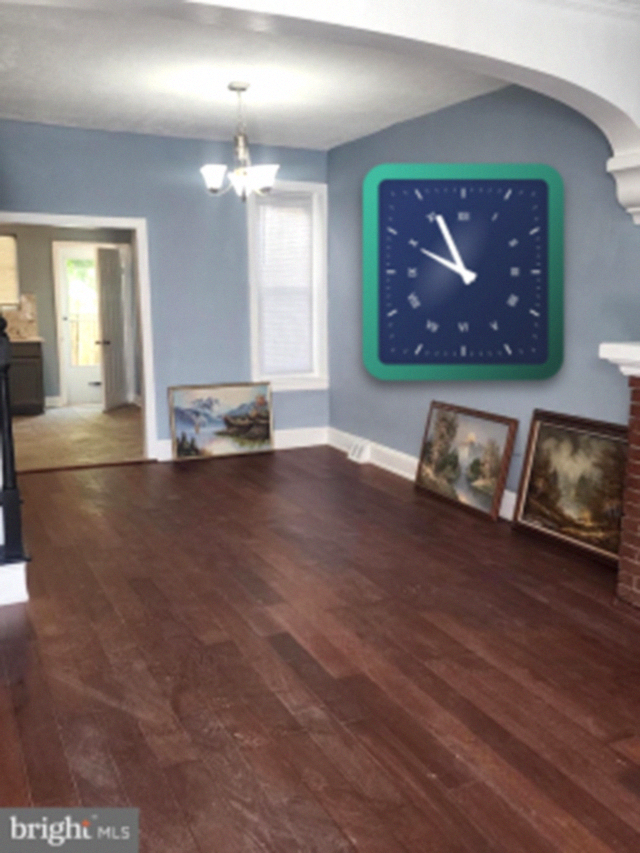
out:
9 h 56 min
